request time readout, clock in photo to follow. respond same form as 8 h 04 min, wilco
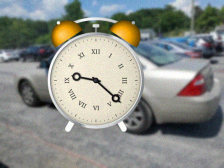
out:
9 h 22 min
